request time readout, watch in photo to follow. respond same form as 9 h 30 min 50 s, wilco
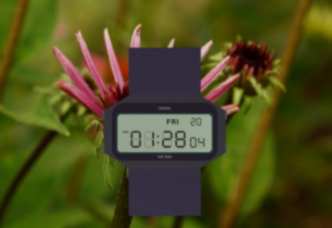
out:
1 h 28 min 04 s
